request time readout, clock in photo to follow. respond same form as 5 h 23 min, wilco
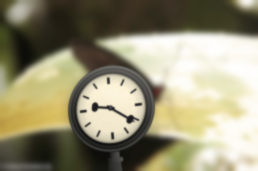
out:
9 h 21 min
